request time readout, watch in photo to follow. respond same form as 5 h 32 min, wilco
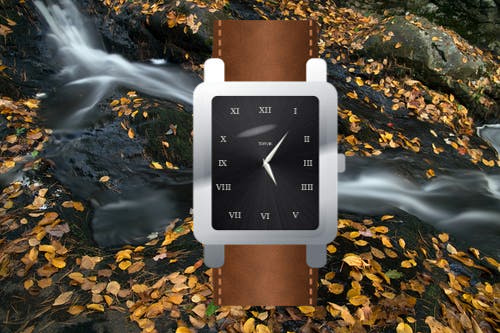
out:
5 h 06 min
